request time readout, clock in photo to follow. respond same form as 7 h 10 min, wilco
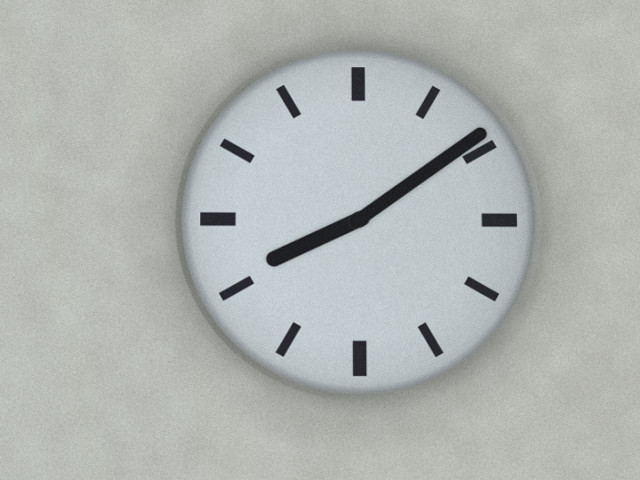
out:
8 h 09 min
